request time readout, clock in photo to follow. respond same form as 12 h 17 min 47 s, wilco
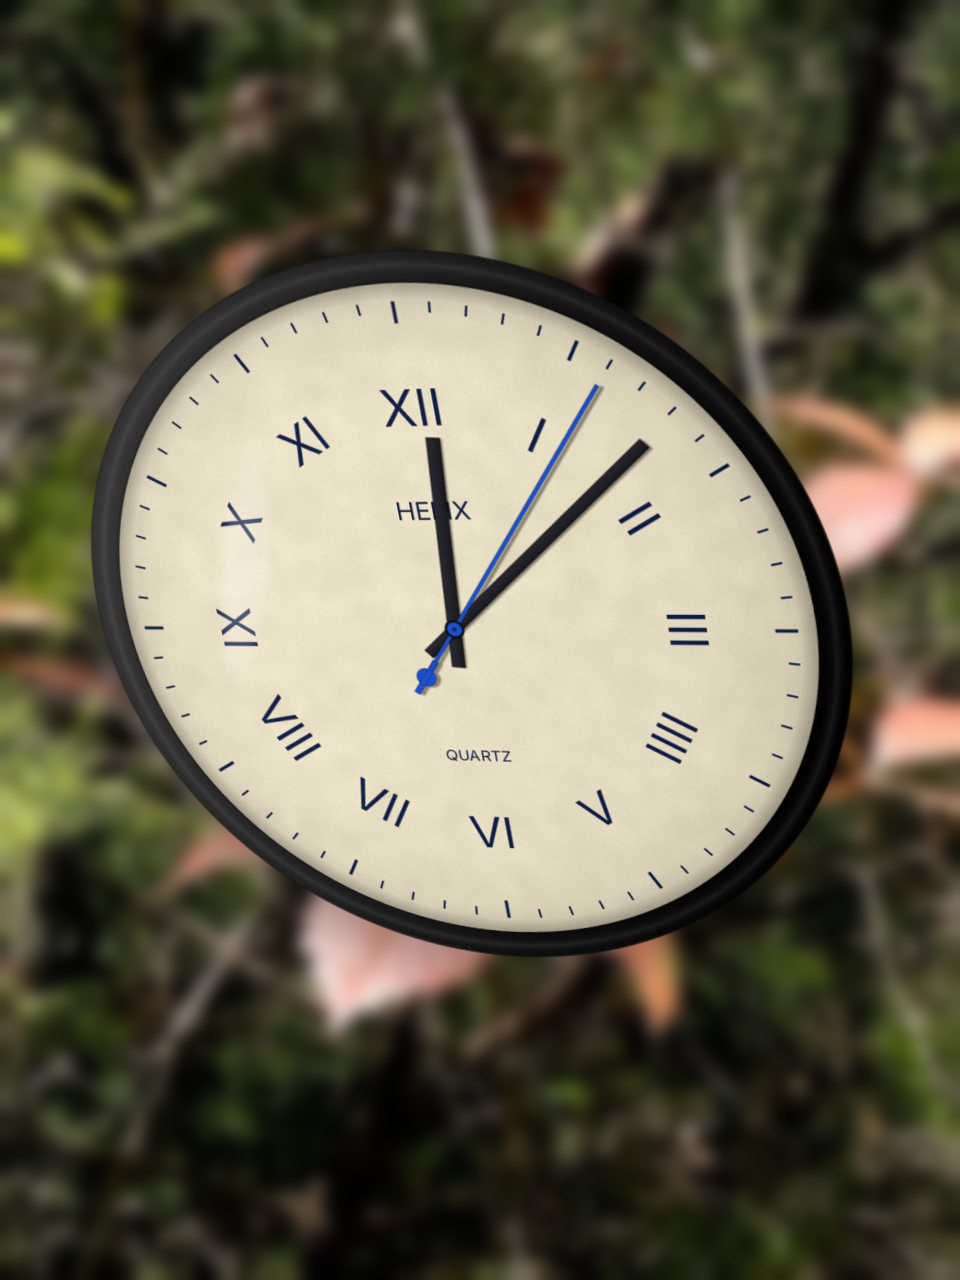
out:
12 h 08 min 06 s
